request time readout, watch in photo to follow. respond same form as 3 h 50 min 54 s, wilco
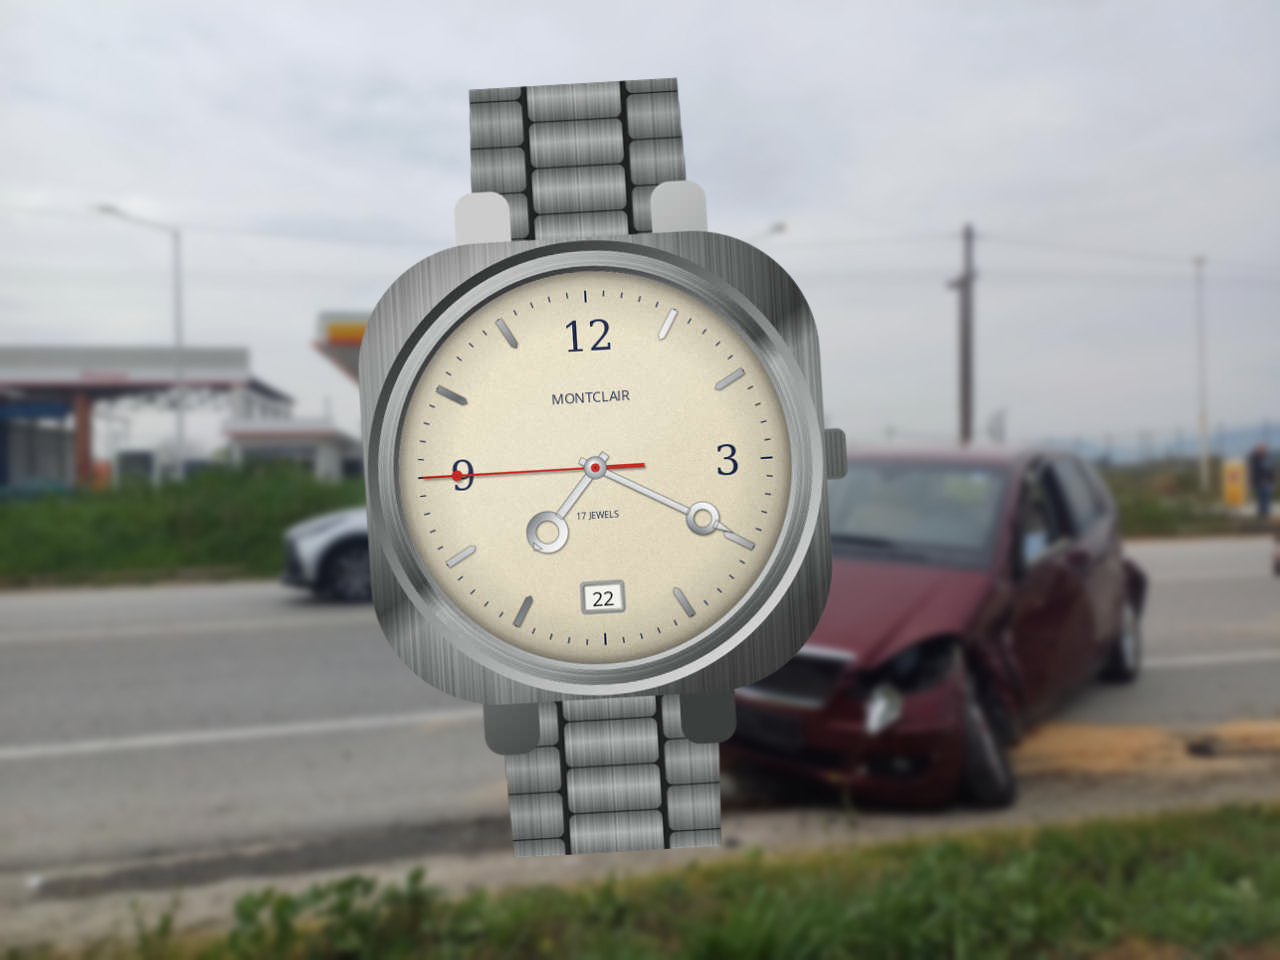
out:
7 h 19 min 45 s
